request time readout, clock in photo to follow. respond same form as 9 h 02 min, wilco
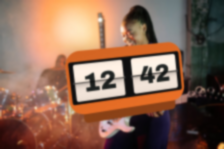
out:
12 h 42 min
